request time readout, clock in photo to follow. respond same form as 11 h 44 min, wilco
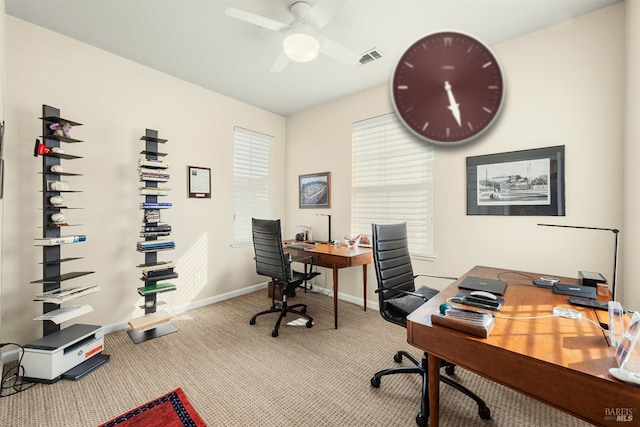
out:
5 h 27 min
